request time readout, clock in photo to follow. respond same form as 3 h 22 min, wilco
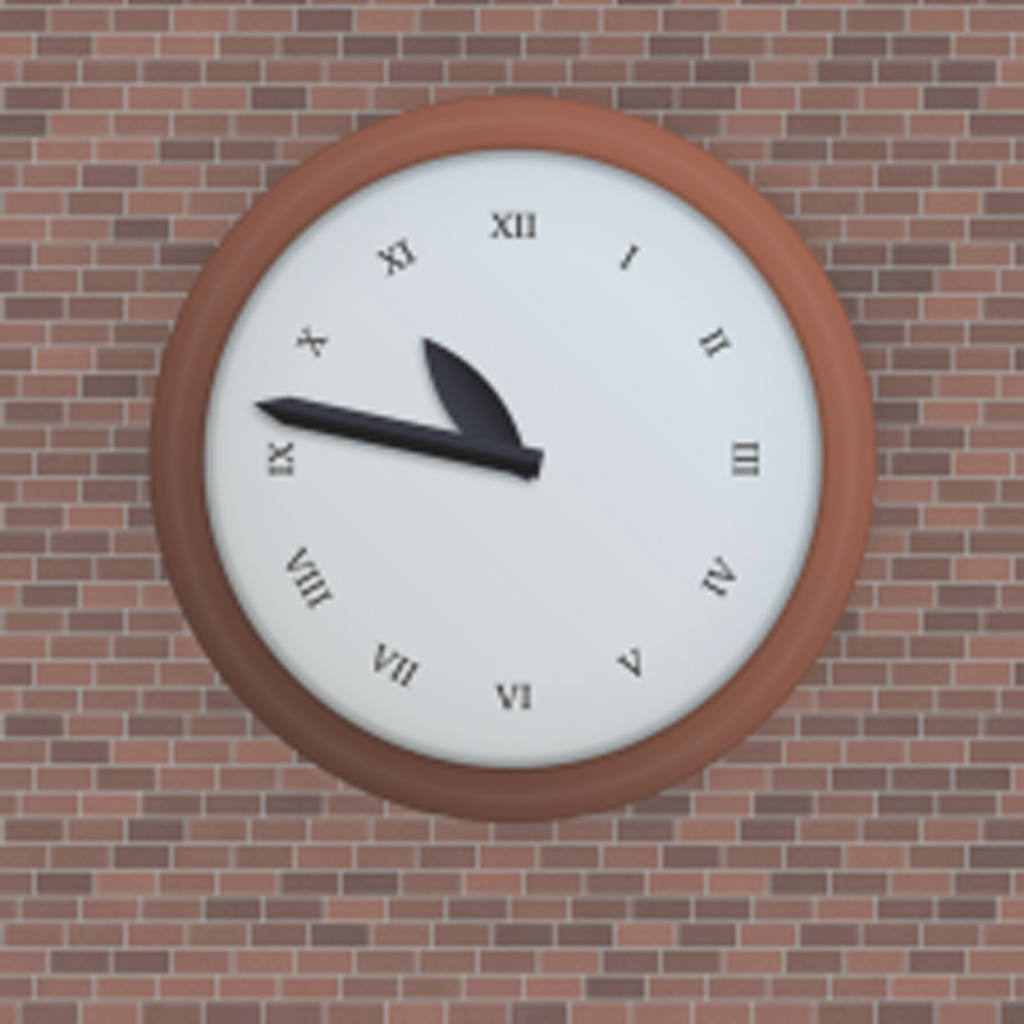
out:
10 h 47 min
